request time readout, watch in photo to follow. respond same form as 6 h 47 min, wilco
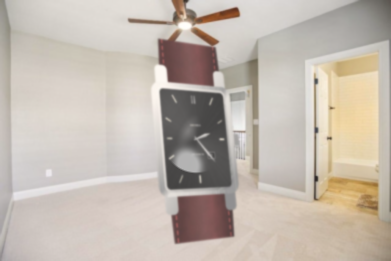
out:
2 h 23 min
